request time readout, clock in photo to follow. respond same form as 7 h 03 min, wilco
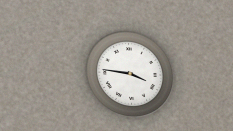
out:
3 h 46 min
